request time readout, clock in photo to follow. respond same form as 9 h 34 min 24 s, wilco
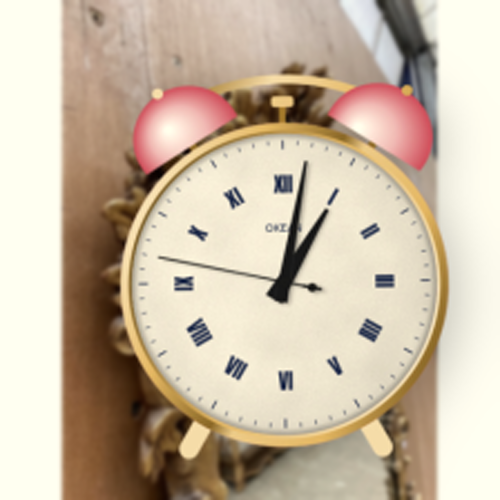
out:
1 h 01 min 47 s
